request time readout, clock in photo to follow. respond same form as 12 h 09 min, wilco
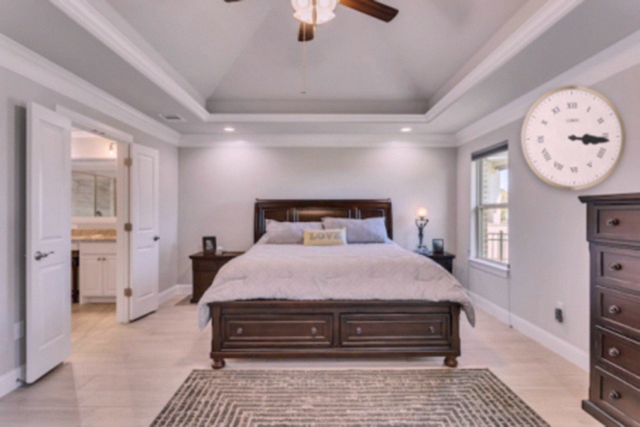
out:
3 h 16 min
